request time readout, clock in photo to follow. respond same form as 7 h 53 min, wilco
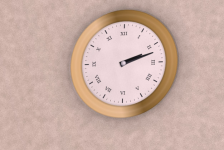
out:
2 h 12 min
